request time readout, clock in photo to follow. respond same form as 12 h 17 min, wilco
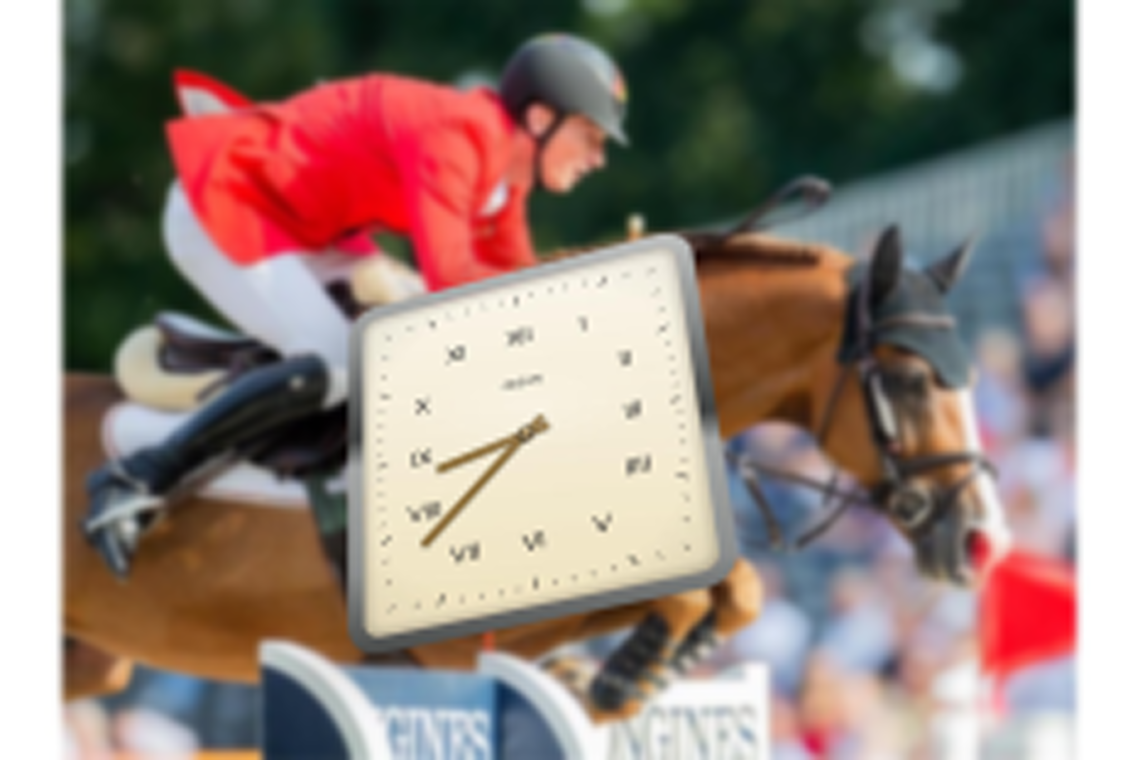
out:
8 h 38 min
